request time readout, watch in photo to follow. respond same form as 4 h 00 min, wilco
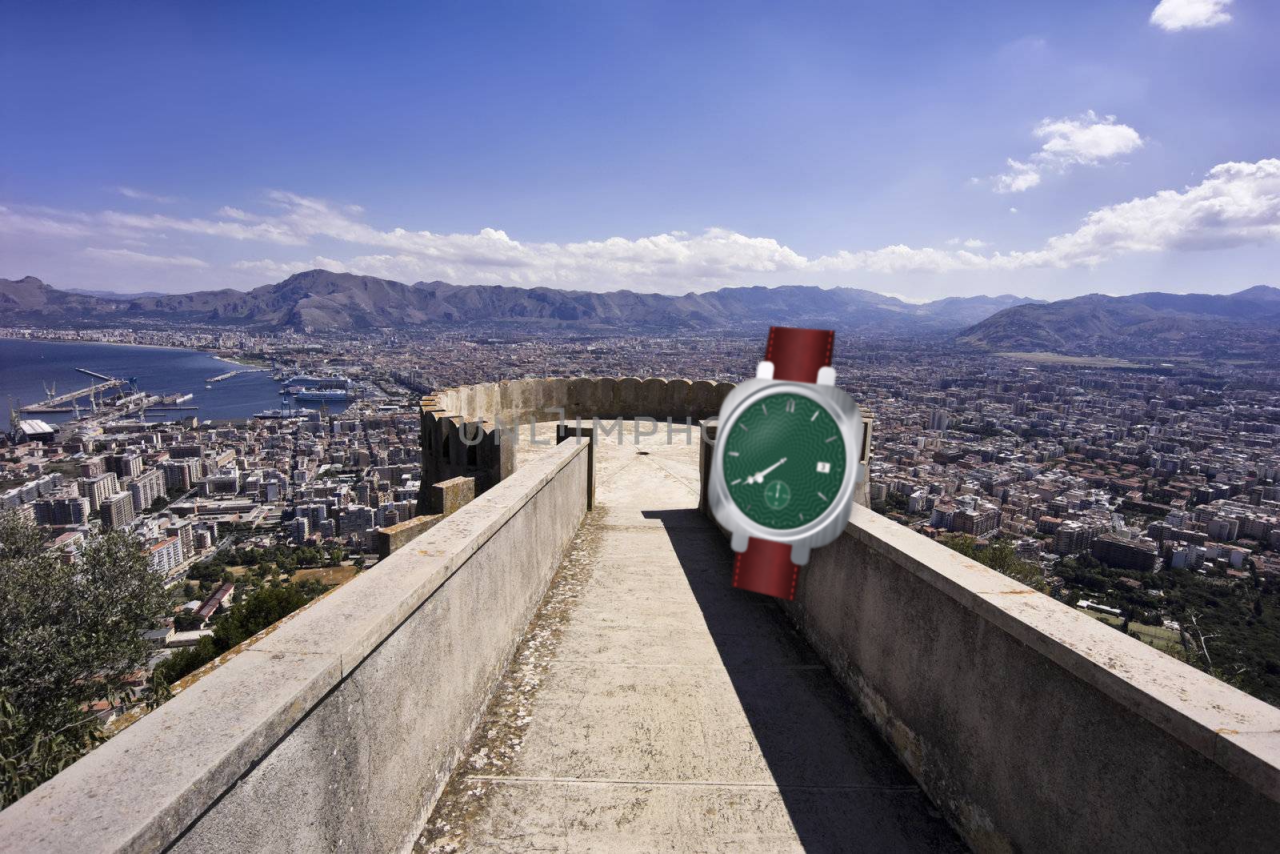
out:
7 h 39 min
